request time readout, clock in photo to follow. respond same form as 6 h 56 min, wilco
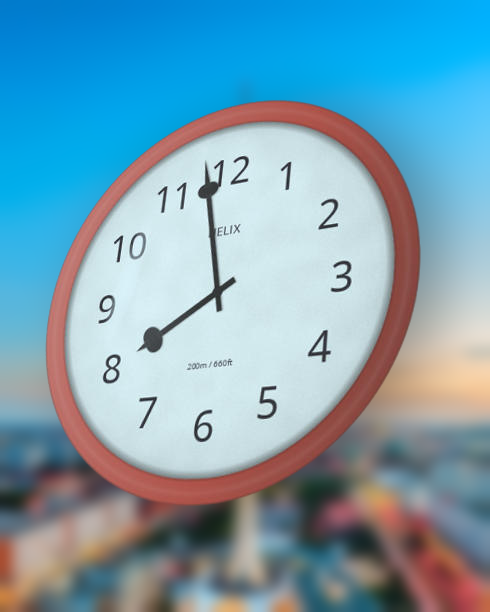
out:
7 h 58 min
